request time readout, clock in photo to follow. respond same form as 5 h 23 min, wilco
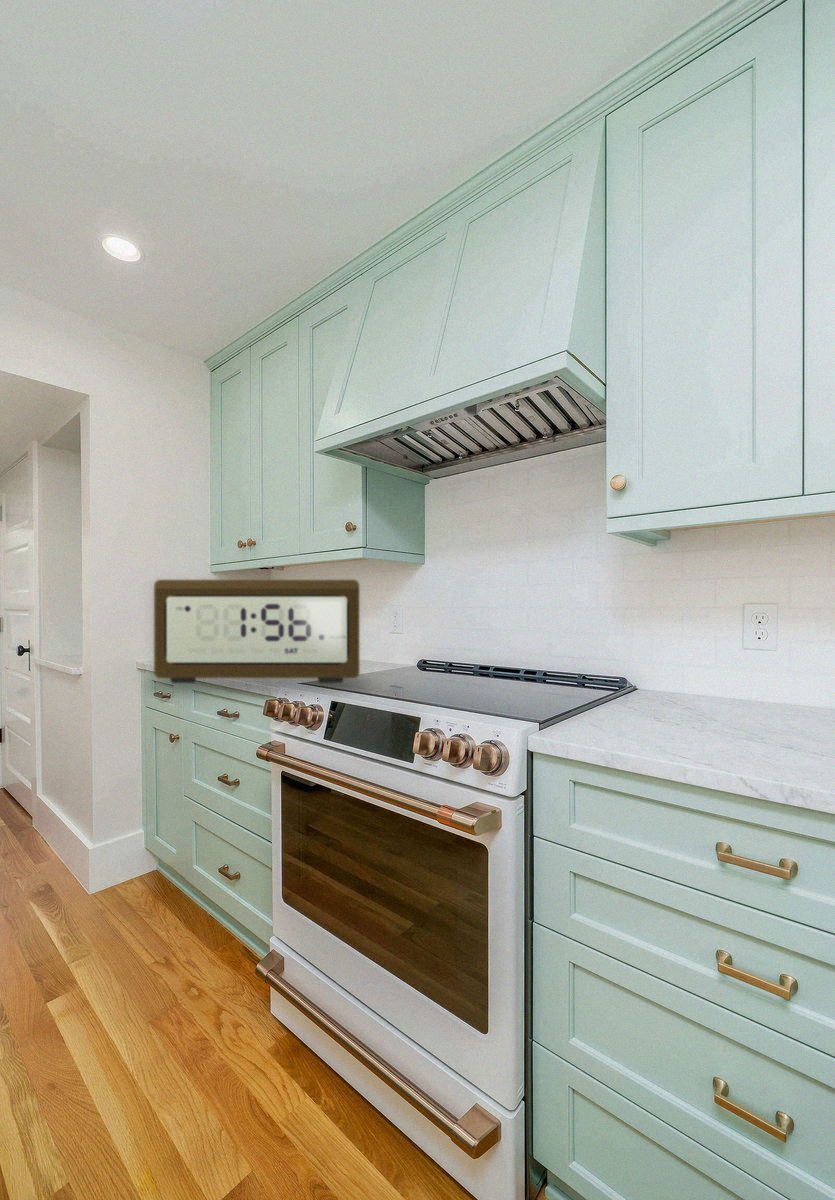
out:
1 h 56 min
